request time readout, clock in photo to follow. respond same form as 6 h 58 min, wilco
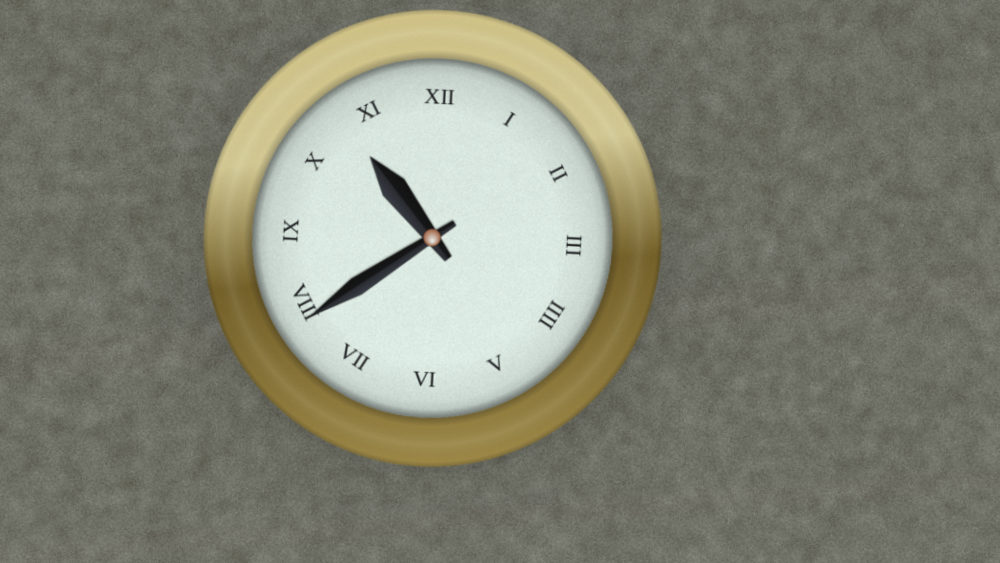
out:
10 h 39 min
